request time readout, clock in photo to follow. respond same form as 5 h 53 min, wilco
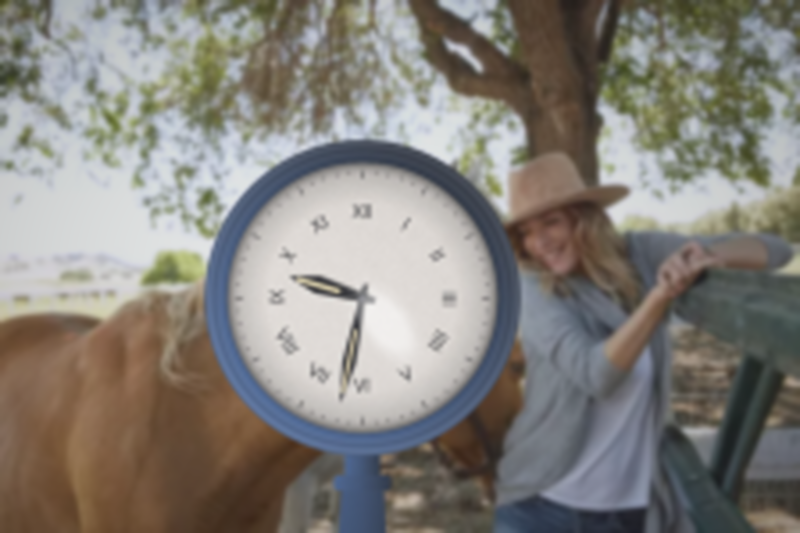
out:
9 h 32 min
